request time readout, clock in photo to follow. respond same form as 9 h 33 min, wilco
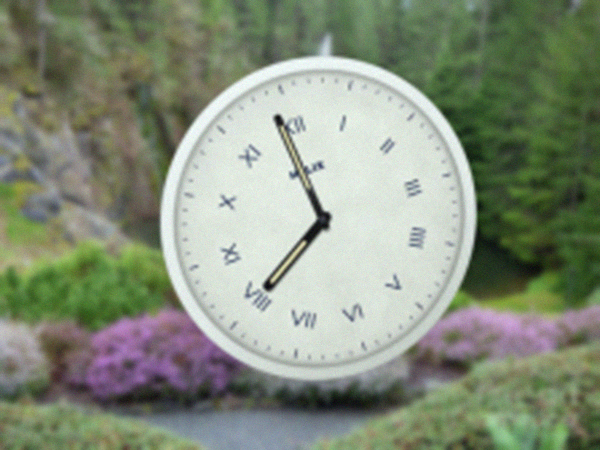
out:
7 h 59 min
